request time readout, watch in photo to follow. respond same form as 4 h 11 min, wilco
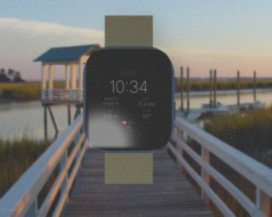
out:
10 h 34 min
